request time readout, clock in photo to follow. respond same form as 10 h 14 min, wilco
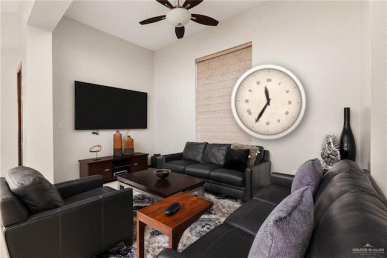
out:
11 h 35 min
